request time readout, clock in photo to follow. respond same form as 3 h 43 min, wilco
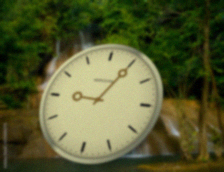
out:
9 h 05 min
